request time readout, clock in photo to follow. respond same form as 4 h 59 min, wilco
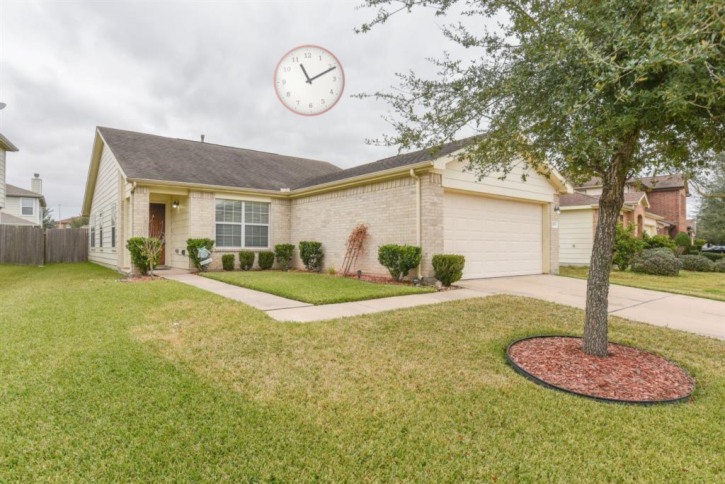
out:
11 h 11 min
